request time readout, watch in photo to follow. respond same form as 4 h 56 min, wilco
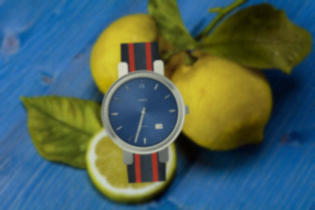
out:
6 h 33 min
